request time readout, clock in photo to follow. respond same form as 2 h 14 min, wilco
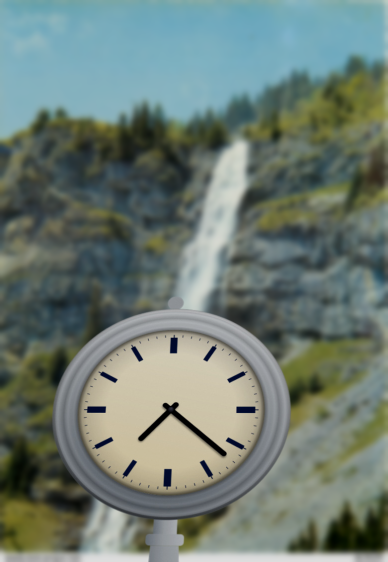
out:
7 h 22 min
